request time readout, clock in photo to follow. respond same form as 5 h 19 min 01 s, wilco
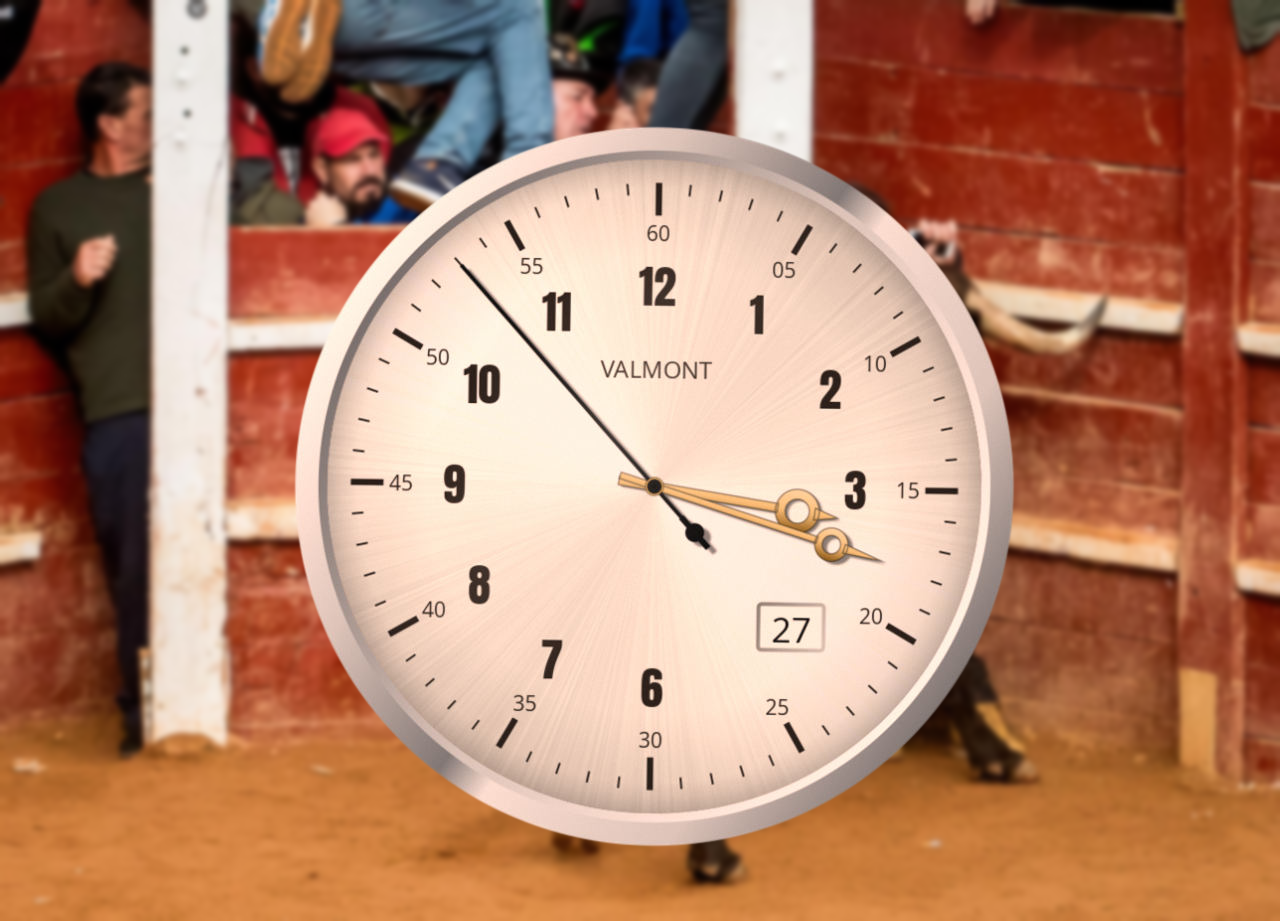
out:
3 h 17 min 53 s
